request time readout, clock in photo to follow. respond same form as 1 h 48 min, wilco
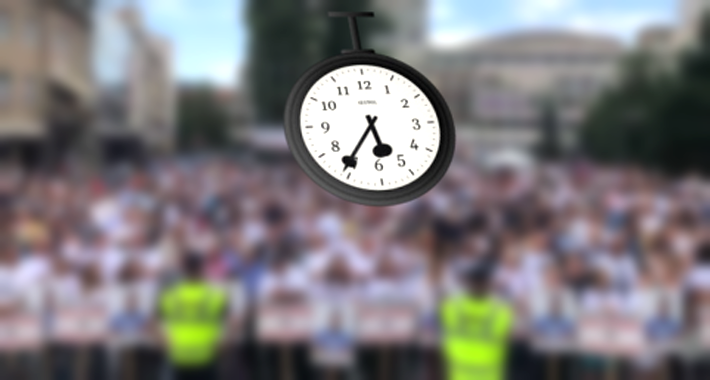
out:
5 h 36 min
